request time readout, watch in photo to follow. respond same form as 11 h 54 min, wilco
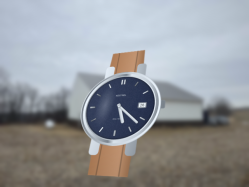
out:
5 h 22 min
